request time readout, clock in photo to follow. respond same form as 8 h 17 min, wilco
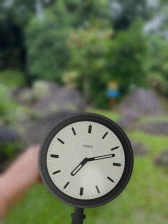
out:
7 h 12 min
